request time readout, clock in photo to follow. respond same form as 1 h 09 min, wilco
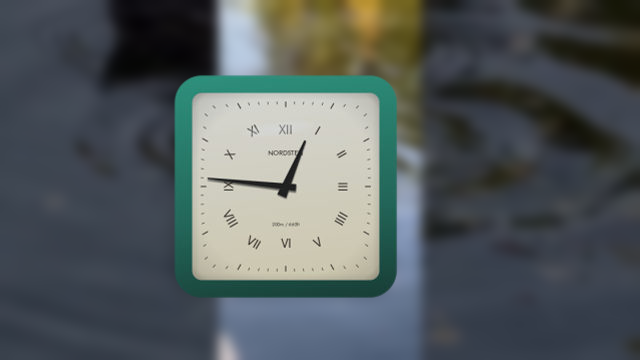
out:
12 h 46 min
